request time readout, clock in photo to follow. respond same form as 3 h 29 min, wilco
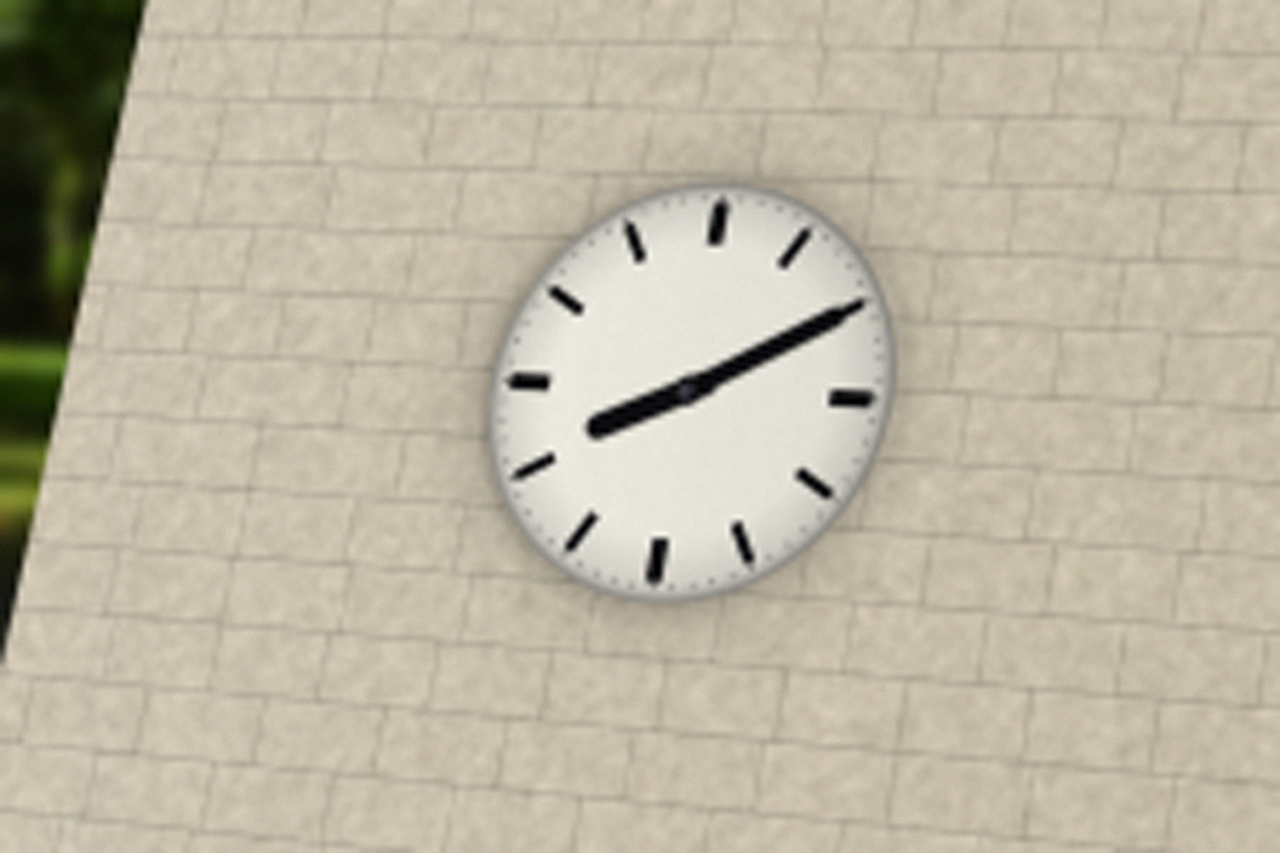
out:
8 h 10 min
